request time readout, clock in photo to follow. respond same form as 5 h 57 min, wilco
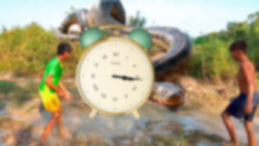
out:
3 h 16 min
